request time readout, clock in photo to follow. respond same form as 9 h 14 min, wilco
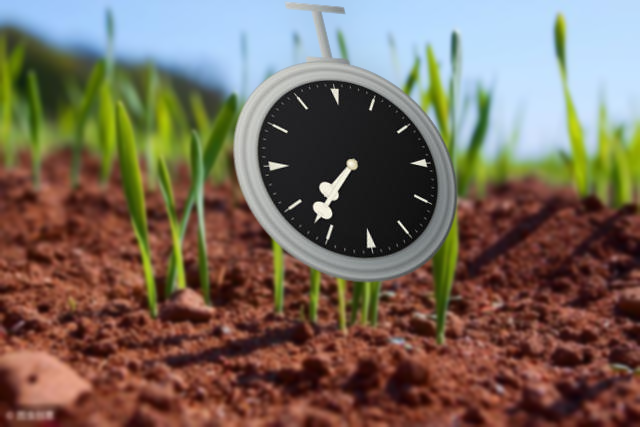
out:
7 h 37 min
